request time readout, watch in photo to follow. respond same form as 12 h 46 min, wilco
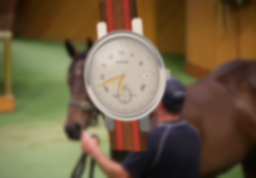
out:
6 h 42 min
